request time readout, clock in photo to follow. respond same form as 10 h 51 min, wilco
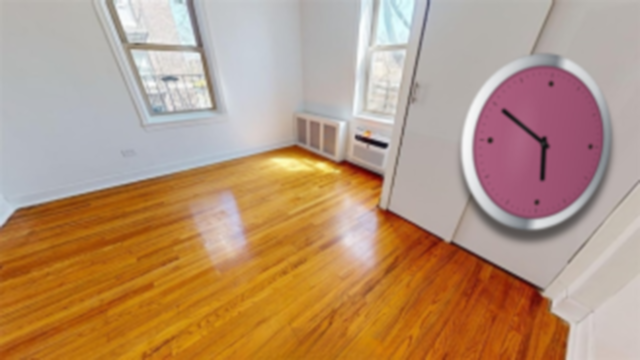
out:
5 h 50 min
